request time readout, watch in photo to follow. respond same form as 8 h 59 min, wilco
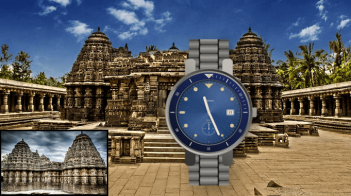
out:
11 h 26 min
